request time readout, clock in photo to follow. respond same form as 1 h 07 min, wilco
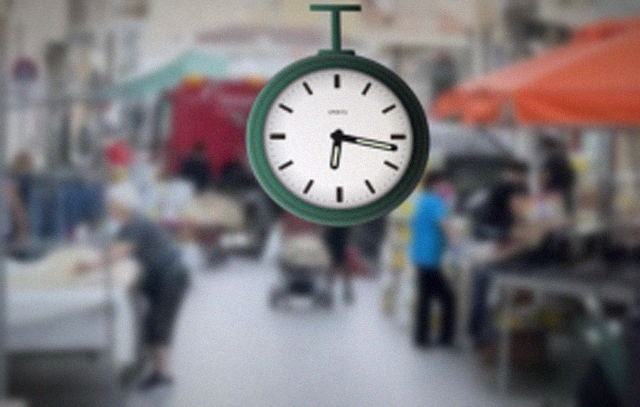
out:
6 h 17 min
